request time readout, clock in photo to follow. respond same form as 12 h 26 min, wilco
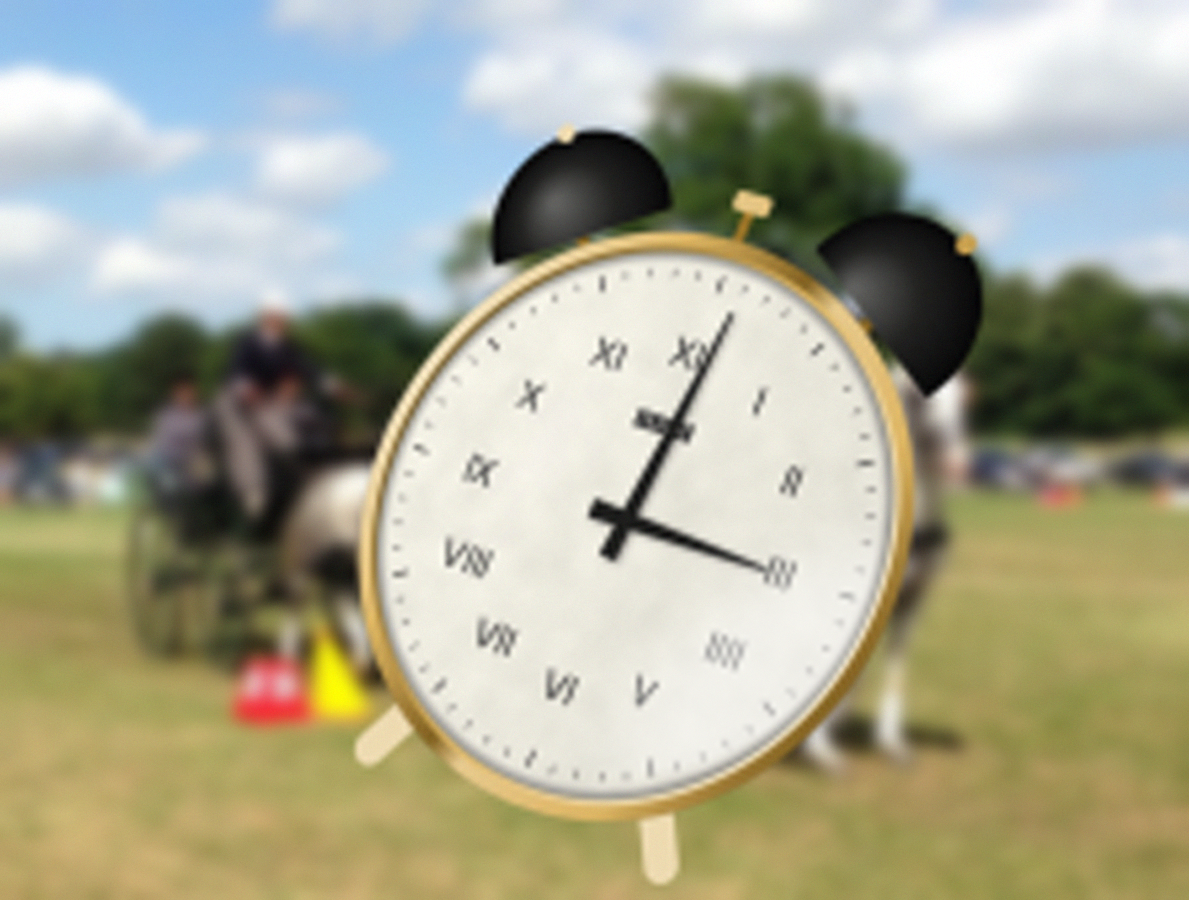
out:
3 h 01 min
